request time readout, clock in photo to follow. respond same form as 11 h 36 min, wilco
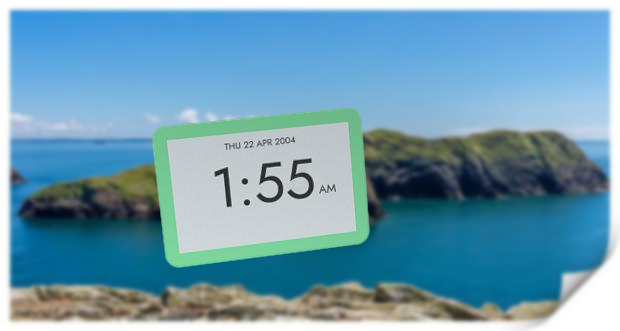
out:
1 h 55 min
